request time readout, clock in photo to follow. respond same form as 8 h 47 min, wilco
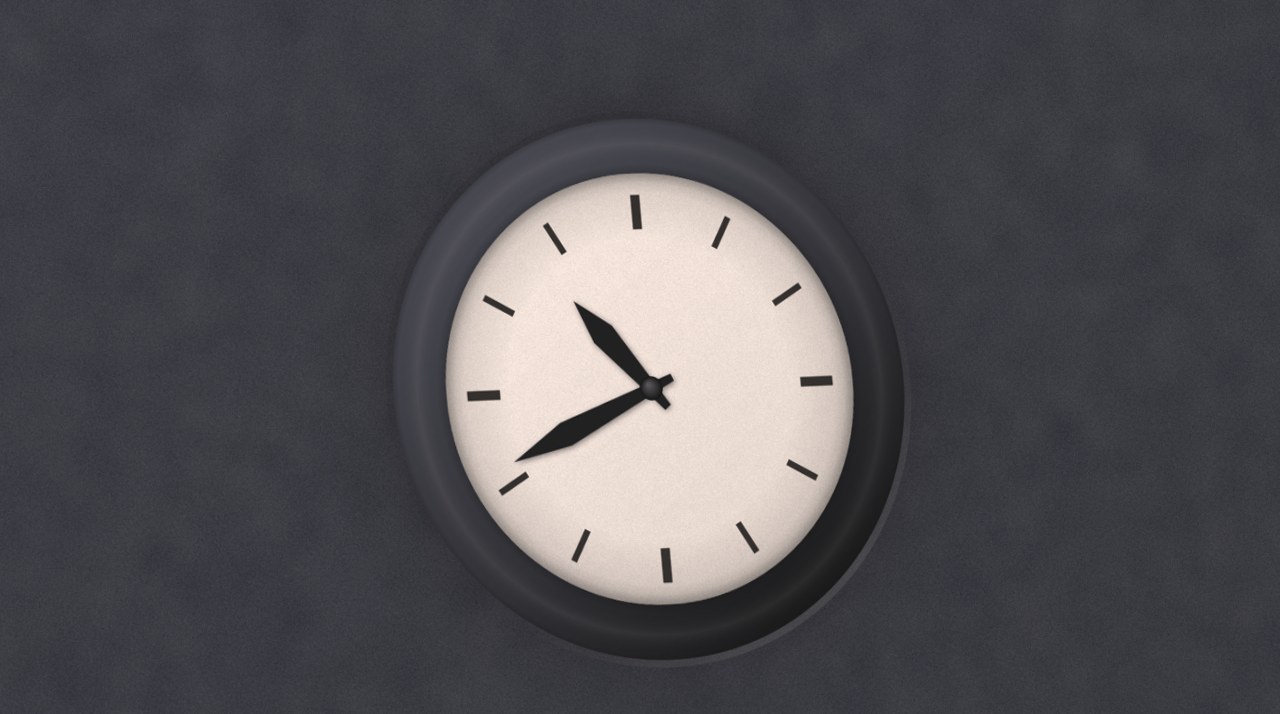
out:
10 h 41 min
